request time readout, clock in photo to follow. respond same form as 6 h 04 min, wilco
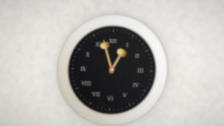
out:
12 h 57 min
